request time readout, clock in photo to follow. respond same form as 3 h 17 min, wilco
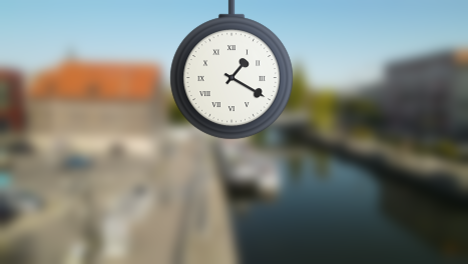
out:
1 h 20 min
